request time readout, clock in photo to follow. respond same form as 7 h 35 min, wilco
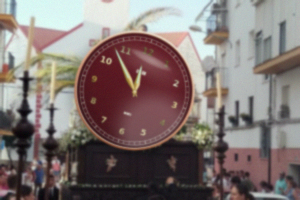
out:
11 h 53 min
